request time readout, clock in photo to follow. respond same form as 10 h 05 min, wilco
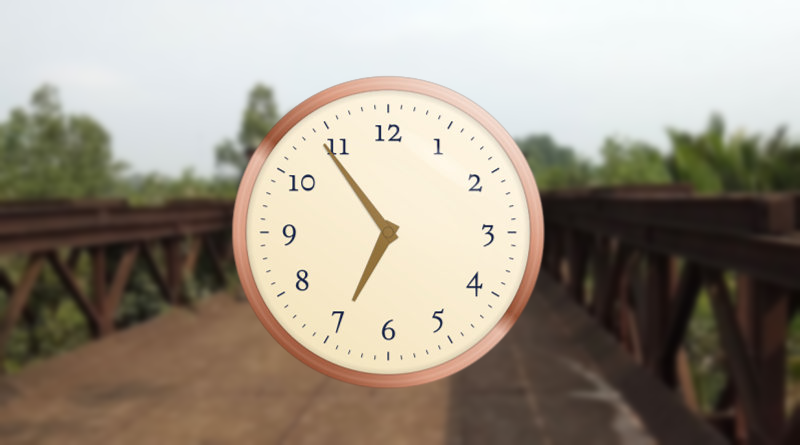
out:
6 h 54 min
